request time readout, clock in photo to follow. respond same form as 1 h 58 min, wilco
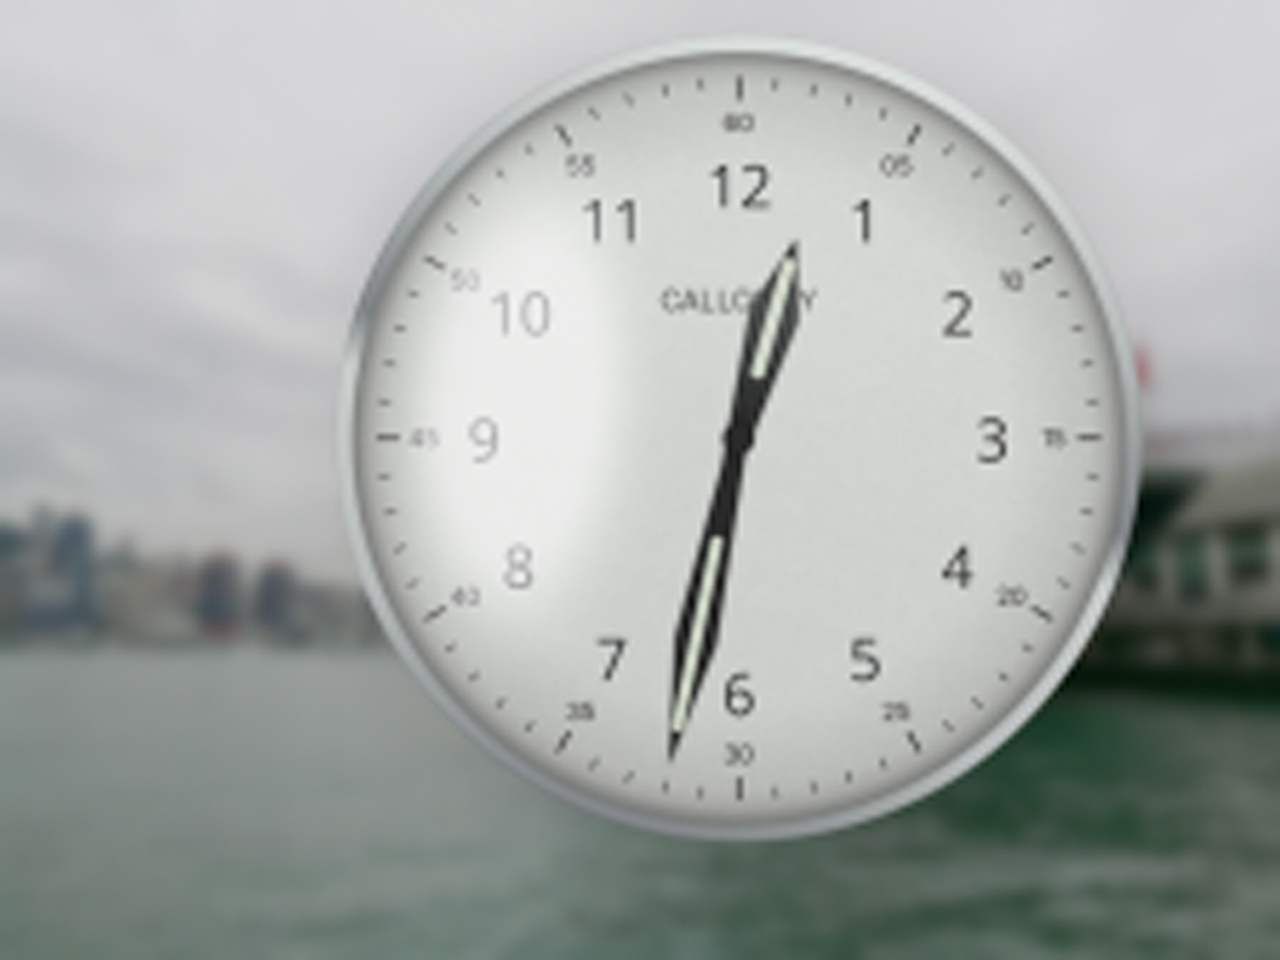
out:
12 h 32 min
